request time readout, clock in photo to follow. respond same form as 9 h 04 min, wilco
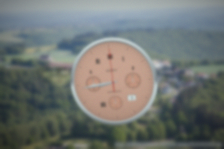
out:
8 h 44 min
